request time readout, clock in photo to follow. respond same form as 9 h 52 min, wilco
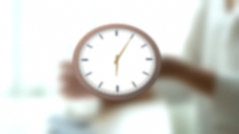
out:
6 h 05 min
